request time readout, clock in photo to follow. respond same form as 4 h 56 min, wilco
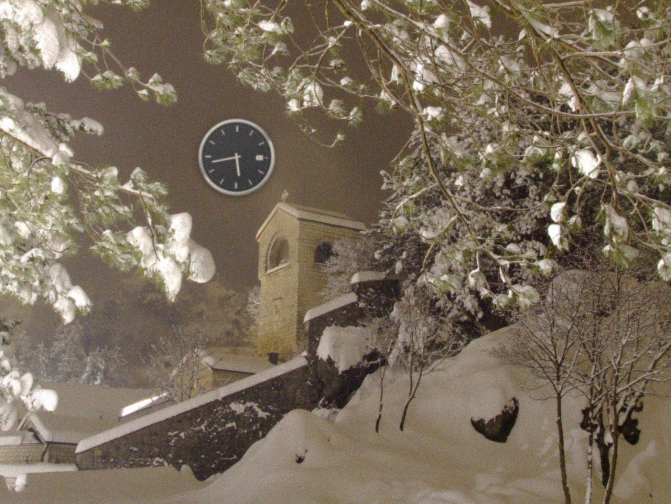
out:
5 h 43 min
